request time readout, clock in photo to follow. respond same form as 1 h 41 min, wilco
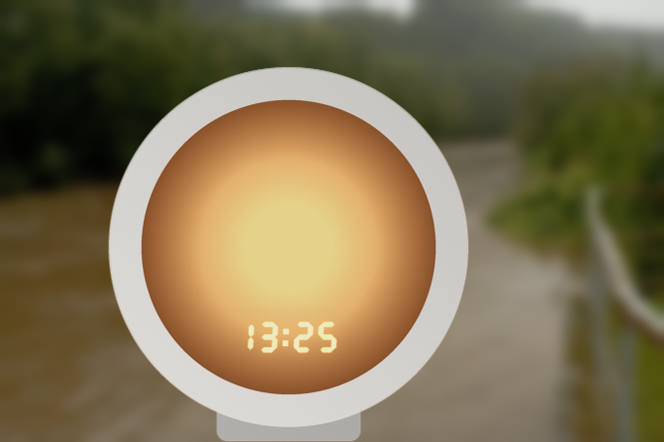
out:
13 h 25 min
